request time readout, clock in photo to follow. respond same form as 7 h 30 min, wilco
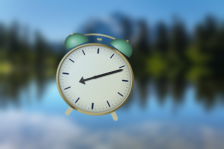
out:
8 h 11 min
